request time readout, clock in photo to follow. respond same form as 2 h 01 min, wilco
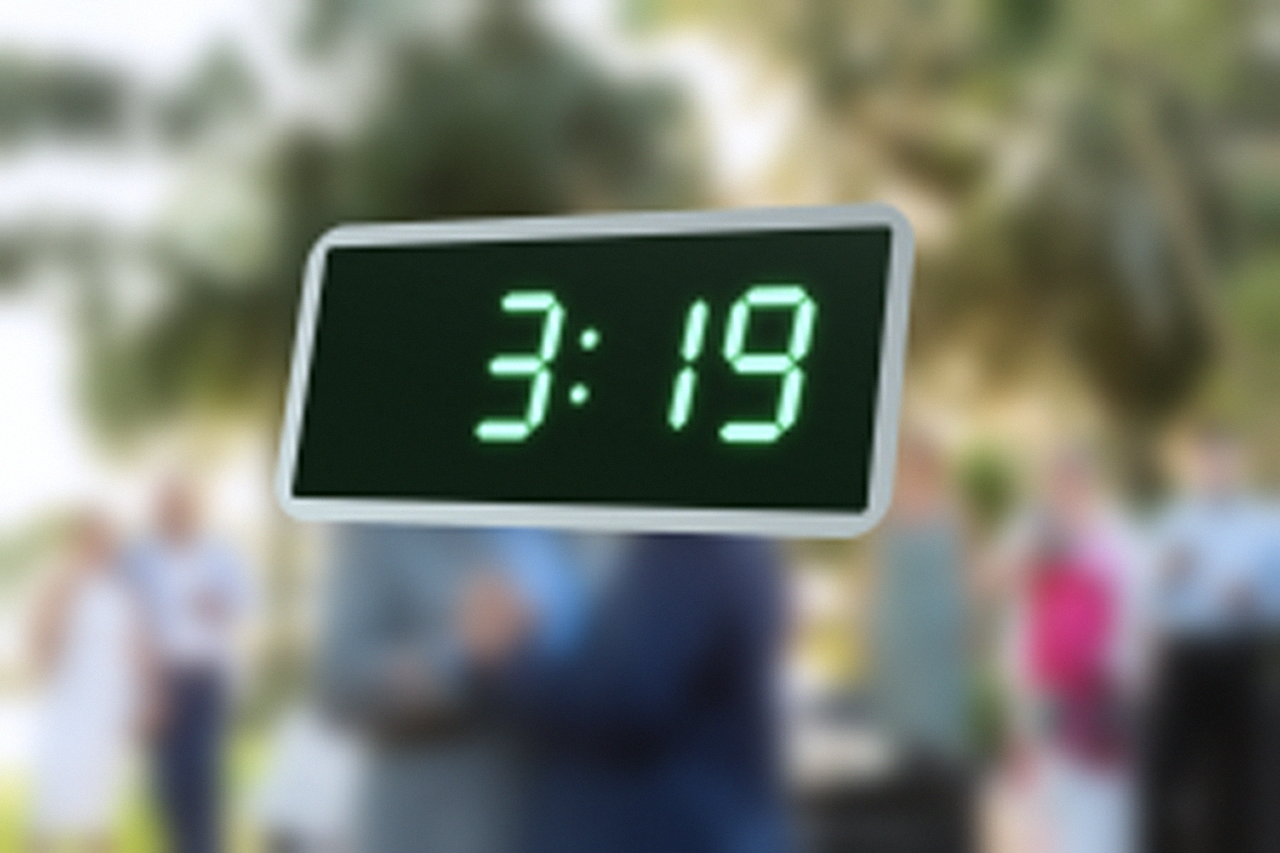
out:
3 h 19 min
